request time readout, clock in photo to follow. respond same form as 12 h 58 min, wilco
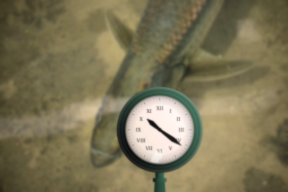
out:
10 h 21 min
